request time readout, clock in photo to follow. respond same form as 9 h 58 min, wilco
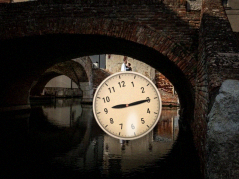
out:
9 h 15 min
